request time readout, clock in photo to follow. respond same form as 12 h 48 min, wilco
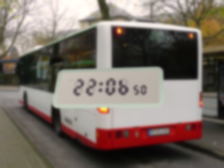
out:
22 h 06 min
